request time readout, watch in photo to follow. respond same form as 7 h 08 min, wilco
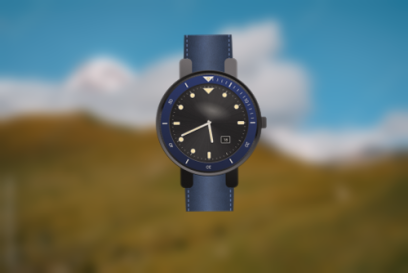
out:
5 h 41 min
